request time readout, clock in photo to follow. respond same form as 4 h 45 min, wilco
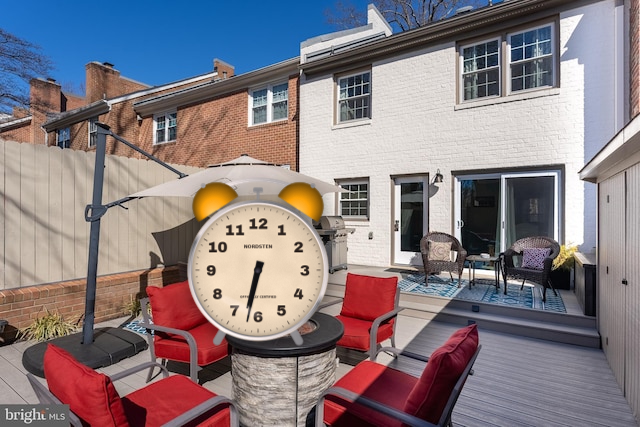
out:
6 h 32 min
